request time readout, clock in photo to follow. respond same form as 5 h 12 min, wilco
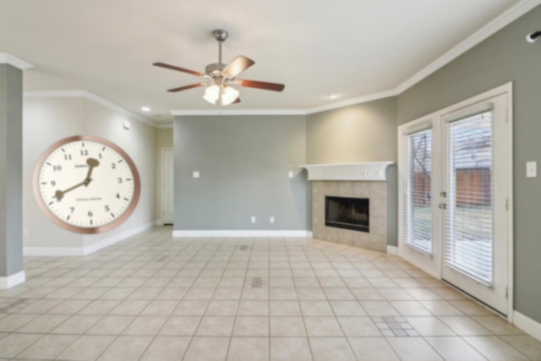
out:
12 h 41 min
